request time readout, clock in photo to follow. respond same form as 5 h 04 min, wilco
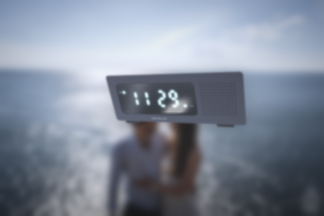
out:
11 h 29 min
